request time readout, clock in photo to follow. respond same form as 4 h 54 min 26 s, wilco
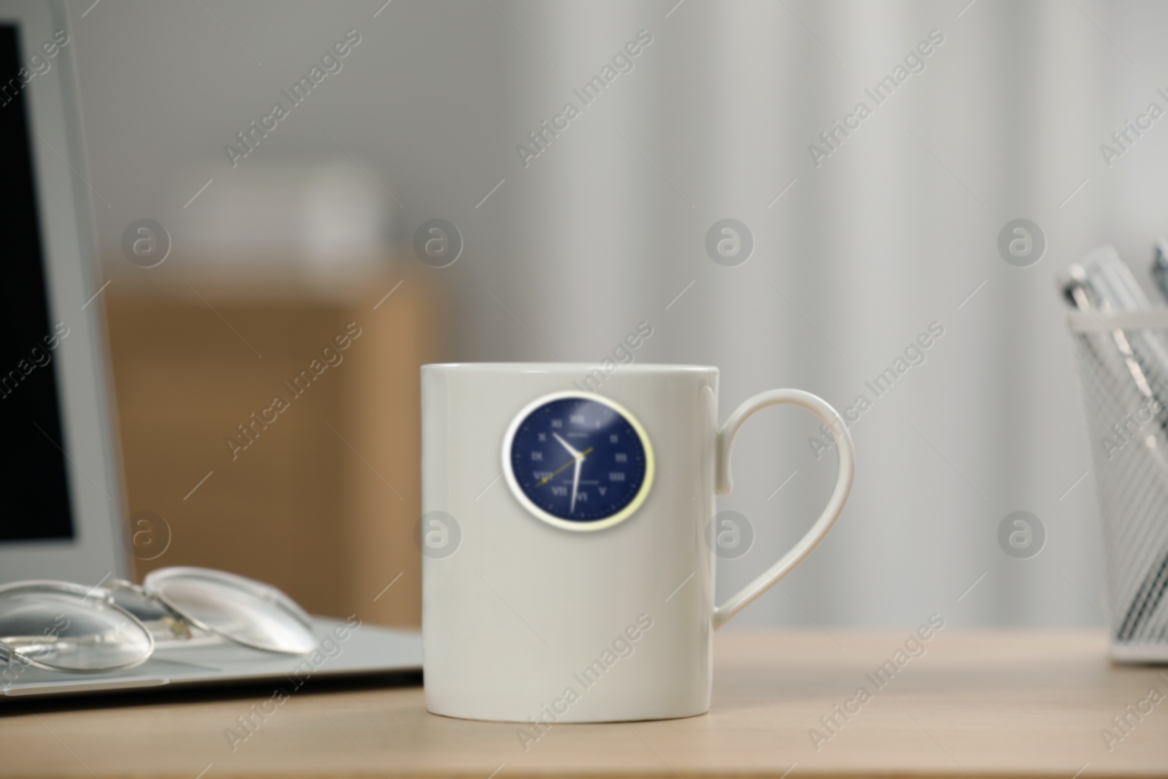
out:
10 h 31 min 39 s
